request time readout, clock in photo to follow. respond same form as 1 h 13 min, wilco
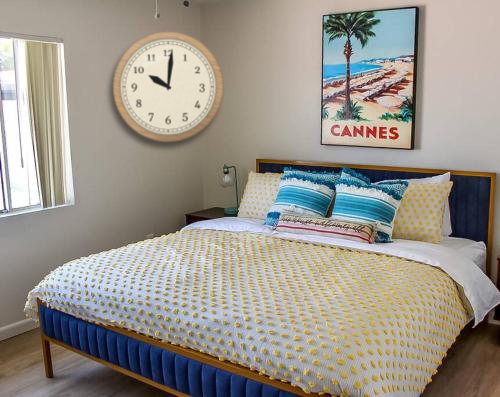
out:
10 h 01 min
